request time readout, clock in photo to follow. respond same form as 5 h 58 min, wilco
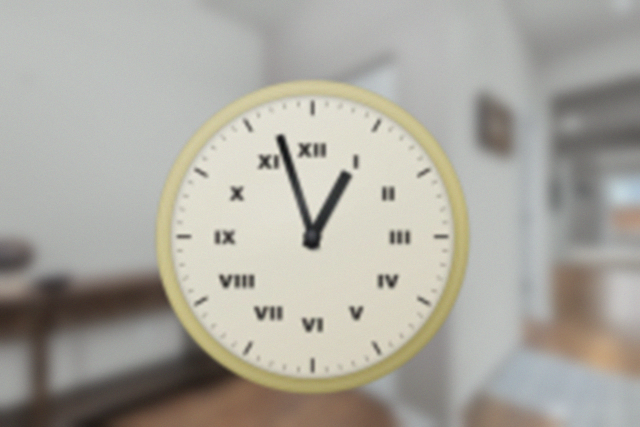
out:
12 h 57 min
